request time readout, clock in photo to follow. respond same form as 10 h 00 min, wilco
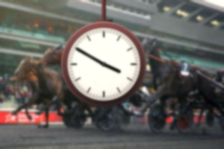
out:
3 h 50 min
